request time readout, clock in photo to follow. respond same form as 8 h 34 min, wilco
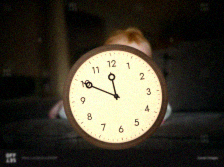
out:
11 h 50 min
